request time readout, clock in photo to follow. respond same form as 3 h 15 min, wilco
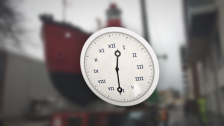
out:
12 h 31 min
